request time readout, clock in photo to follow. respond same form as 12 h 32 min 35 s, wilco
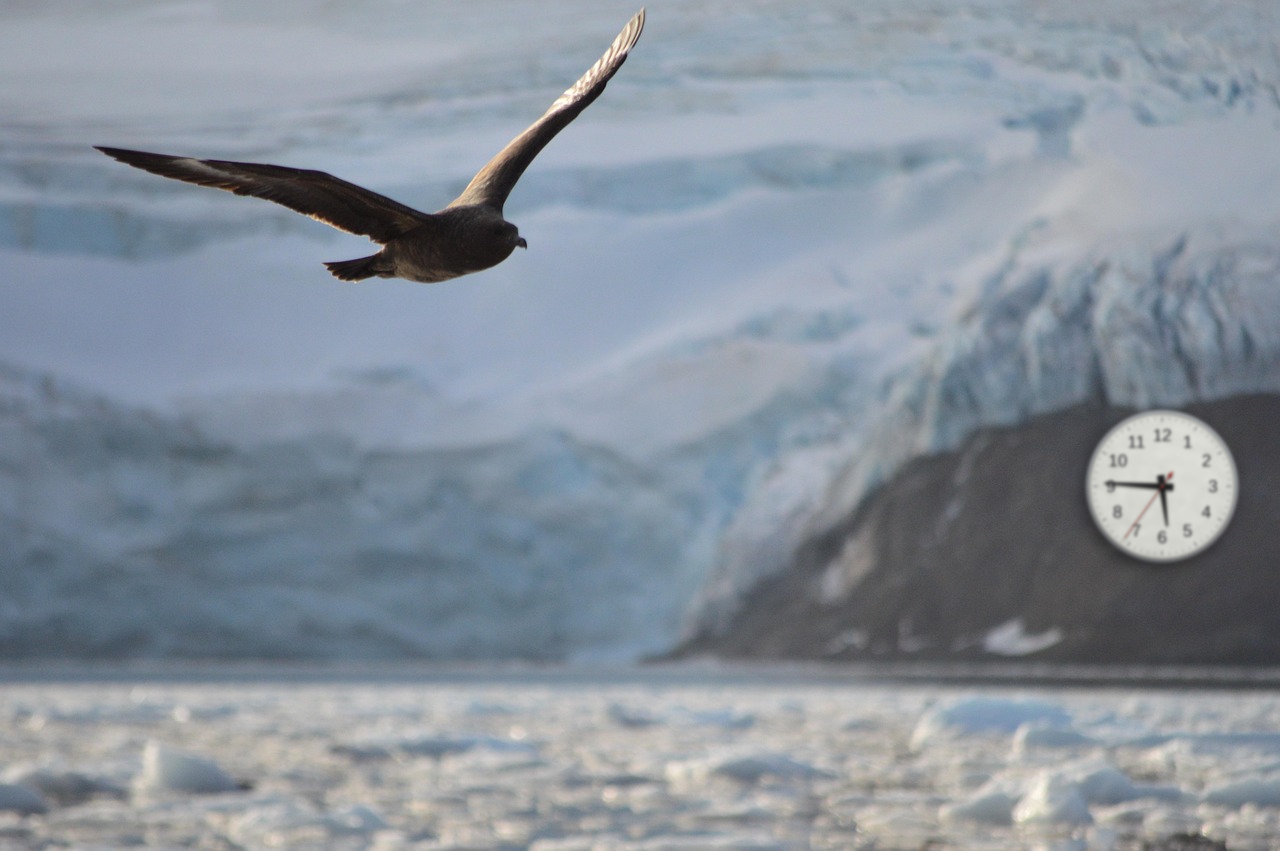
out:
5 h 45 min 36 s
